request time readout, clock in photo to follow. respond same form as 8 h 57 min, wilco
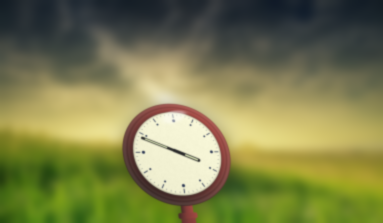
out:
3 h 49 min
